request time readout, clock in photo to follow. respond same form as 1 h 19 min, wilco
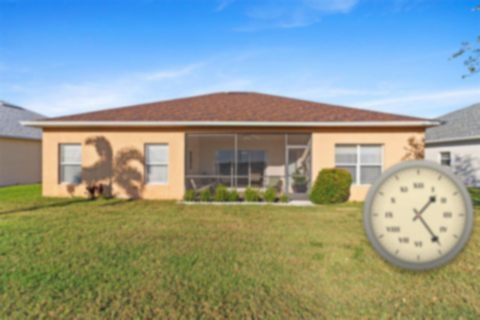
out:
1 h 24 min
